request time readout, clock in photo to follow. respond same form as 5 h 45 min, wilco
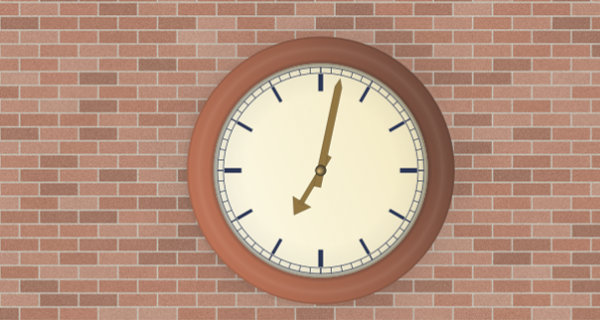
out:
7 h 02 min
